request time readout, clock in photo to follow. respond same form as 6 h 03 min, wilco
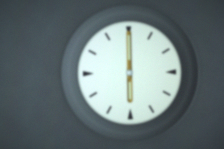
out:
6 h 00 min
